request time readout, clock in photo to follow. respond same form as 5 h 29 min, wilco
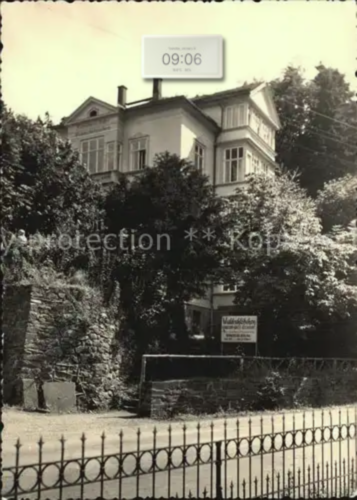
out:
9 h 06 min
